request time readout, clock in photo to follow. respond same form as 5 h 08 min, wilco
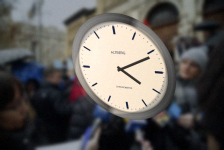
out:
4 h 11 min
